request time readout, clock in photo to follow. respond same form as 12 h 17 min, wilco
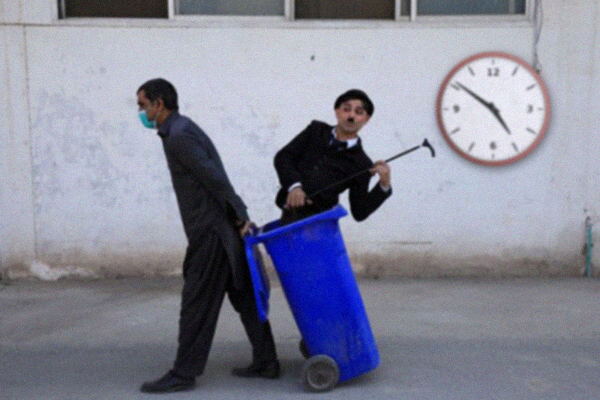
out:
4 h 51 min
